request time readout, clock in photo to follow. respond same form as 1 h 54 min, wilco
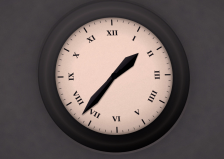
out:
1 h 37 min
